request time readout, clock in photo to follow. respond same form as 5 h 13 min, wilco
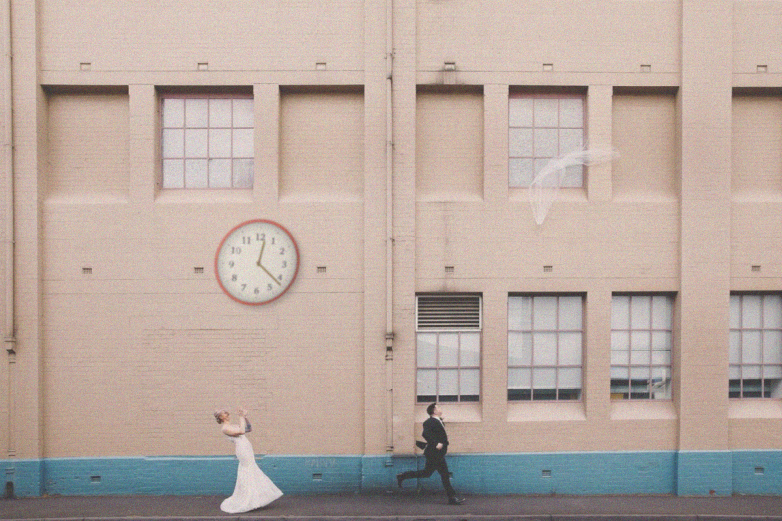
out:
12 h 22 min
